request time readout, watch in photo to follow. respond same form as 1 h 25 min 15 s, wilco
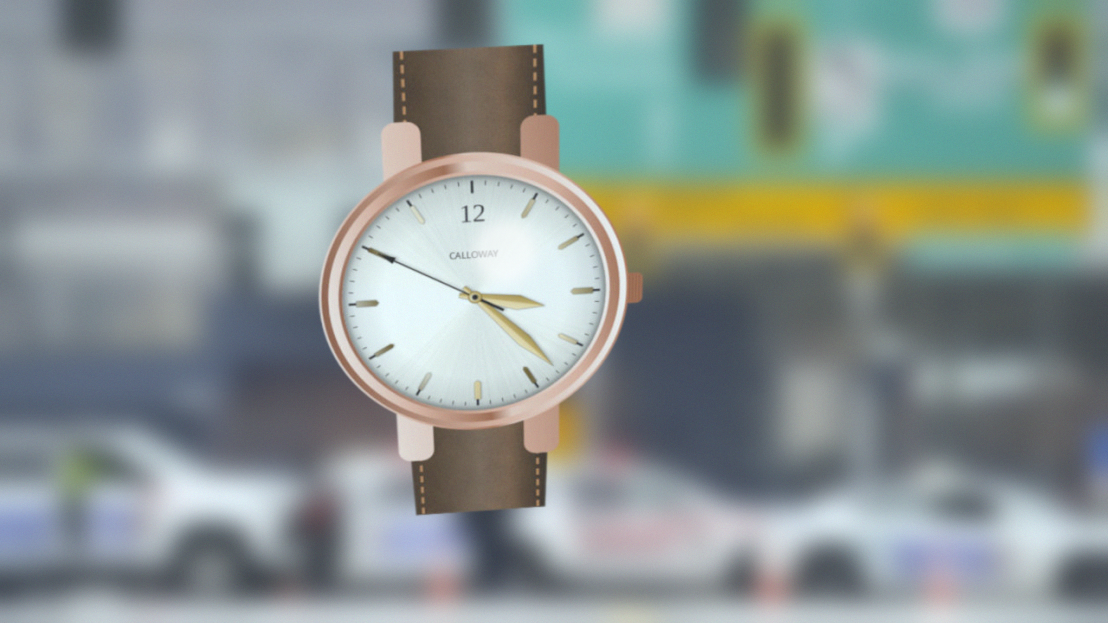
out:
3 h 22 min 50 s
